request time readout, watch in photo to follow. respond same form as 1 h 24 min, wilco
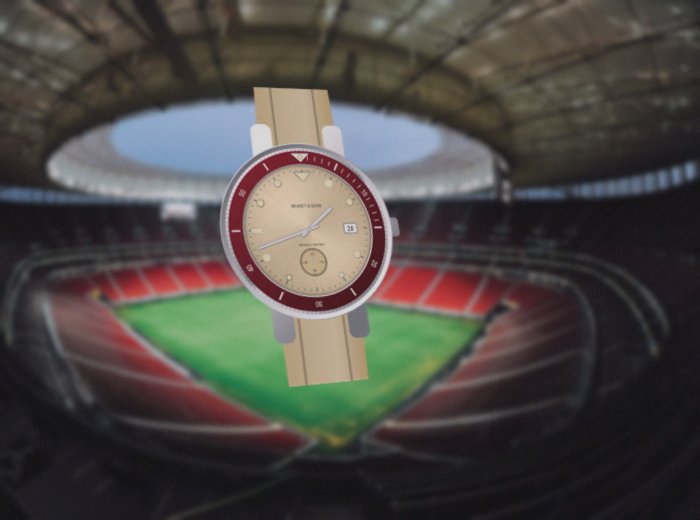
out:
1 h 42 min
